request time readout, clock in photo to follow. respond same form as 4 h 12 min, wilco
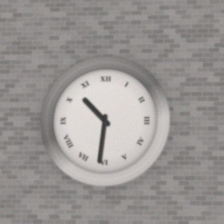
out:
10 h 31 min
